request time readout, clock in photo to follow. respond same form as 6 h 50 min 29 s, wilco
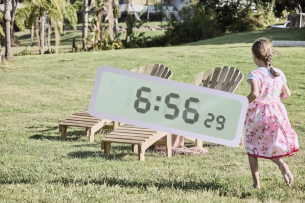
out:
6 h 56 min 29 s
